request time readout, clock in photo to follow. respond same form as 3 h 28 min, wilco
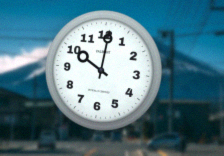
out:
10 h 01 min
